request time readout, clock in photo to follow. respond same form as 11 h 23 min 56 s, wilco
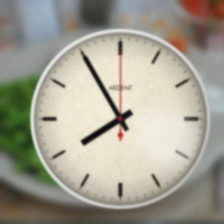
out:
7 h 55 min 00 s
